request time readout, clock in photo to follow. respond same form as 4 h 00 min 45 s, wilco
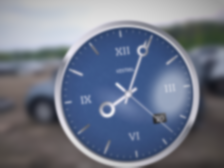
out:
8 h 04 min 23 s
